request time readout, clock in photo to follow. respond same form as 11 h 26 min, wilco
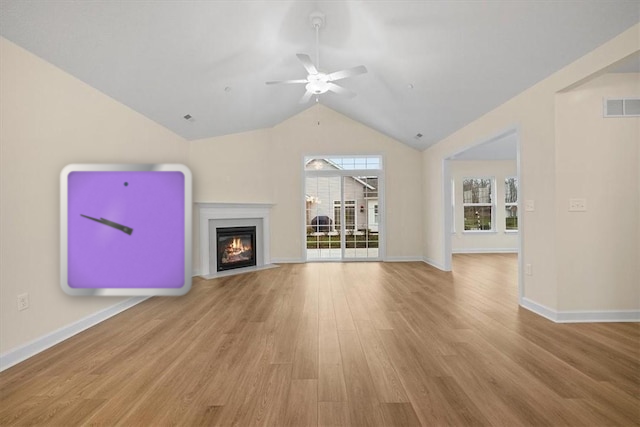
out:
9 h 48 min
